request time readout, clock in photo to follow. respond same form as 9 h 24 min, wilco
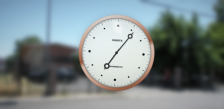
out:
7 h 06 min
